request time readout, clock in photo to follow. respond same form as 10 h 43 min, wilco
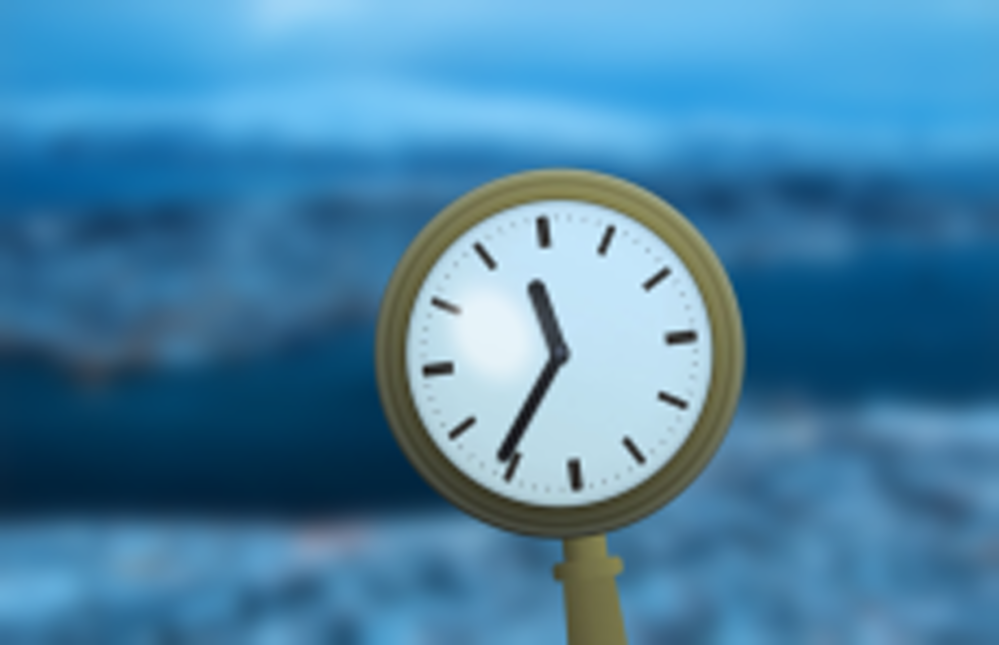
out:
11 h 36 min
